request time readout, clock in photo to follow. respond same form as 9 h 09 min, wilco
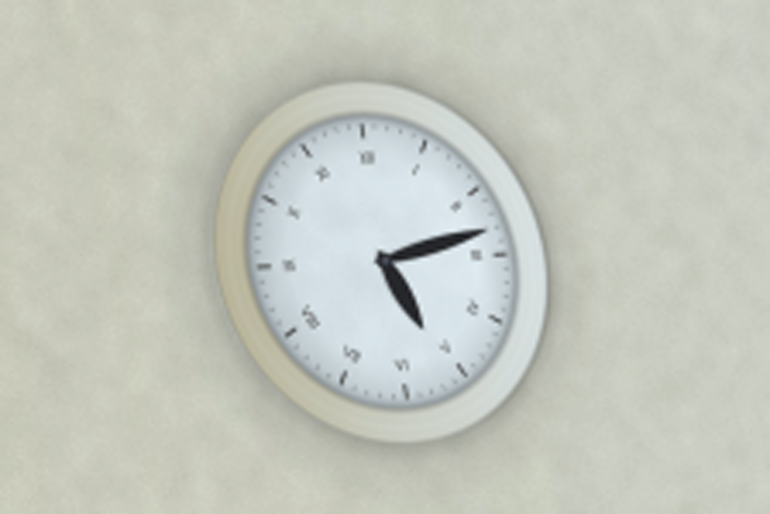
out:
5 h 13 min
